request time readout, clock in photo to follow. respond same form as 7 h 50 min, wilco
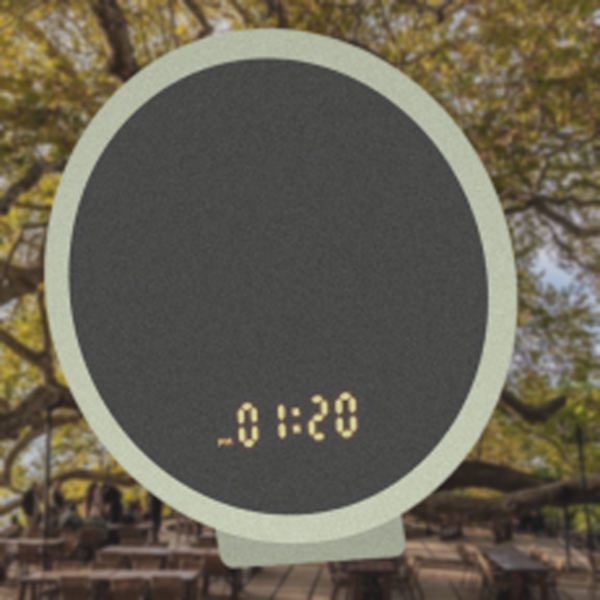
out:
1 h 20 min
